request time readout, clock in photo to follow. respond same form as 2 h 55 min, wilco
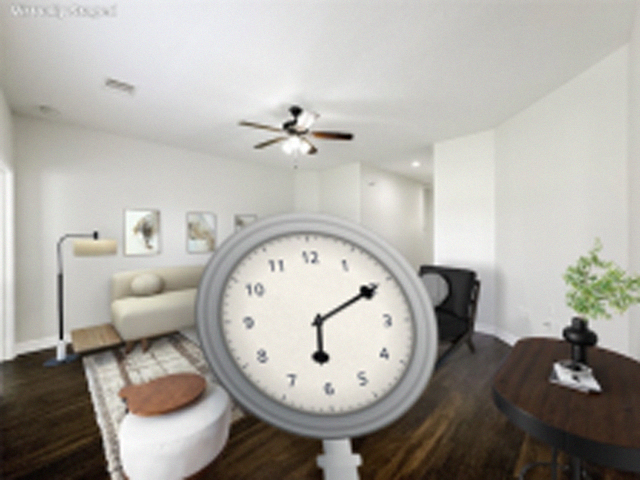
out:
6 h 10 min
